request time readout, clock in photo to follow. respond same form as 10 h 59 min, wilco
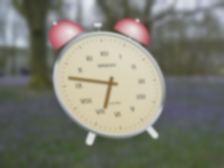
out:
6 h 47 min
